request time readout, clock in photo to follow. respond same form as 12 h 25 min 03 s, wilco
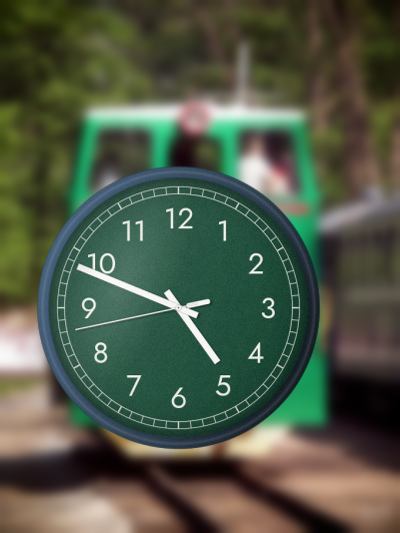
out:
4 h 48 min 43 s
